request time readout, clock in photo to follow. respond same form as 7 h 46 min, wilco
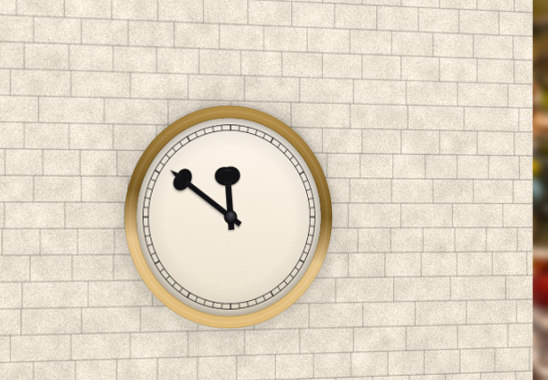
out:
11 h 51 min
